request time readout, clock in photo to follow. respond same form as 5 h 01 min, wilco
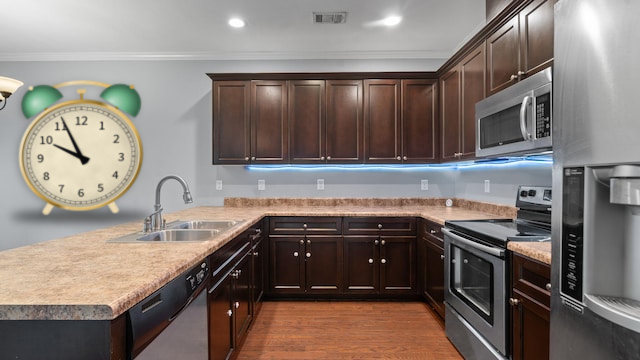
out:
9 h 56 min
